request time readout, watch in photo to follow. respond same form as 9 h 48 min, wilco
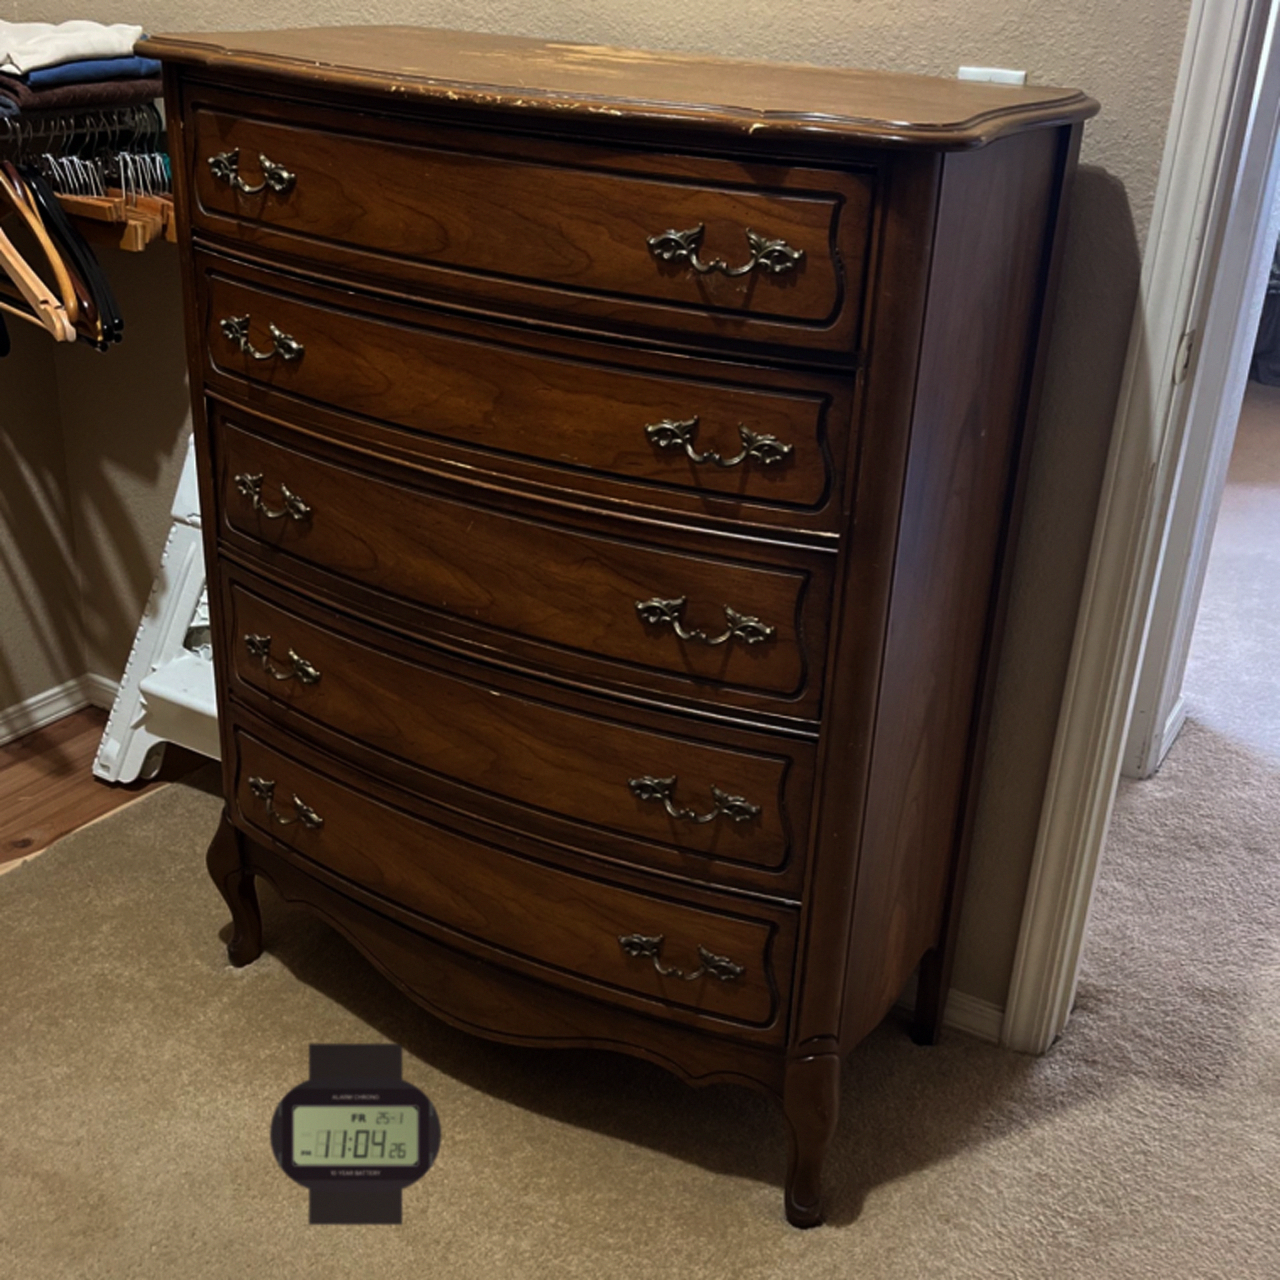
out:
11 h 04 min
